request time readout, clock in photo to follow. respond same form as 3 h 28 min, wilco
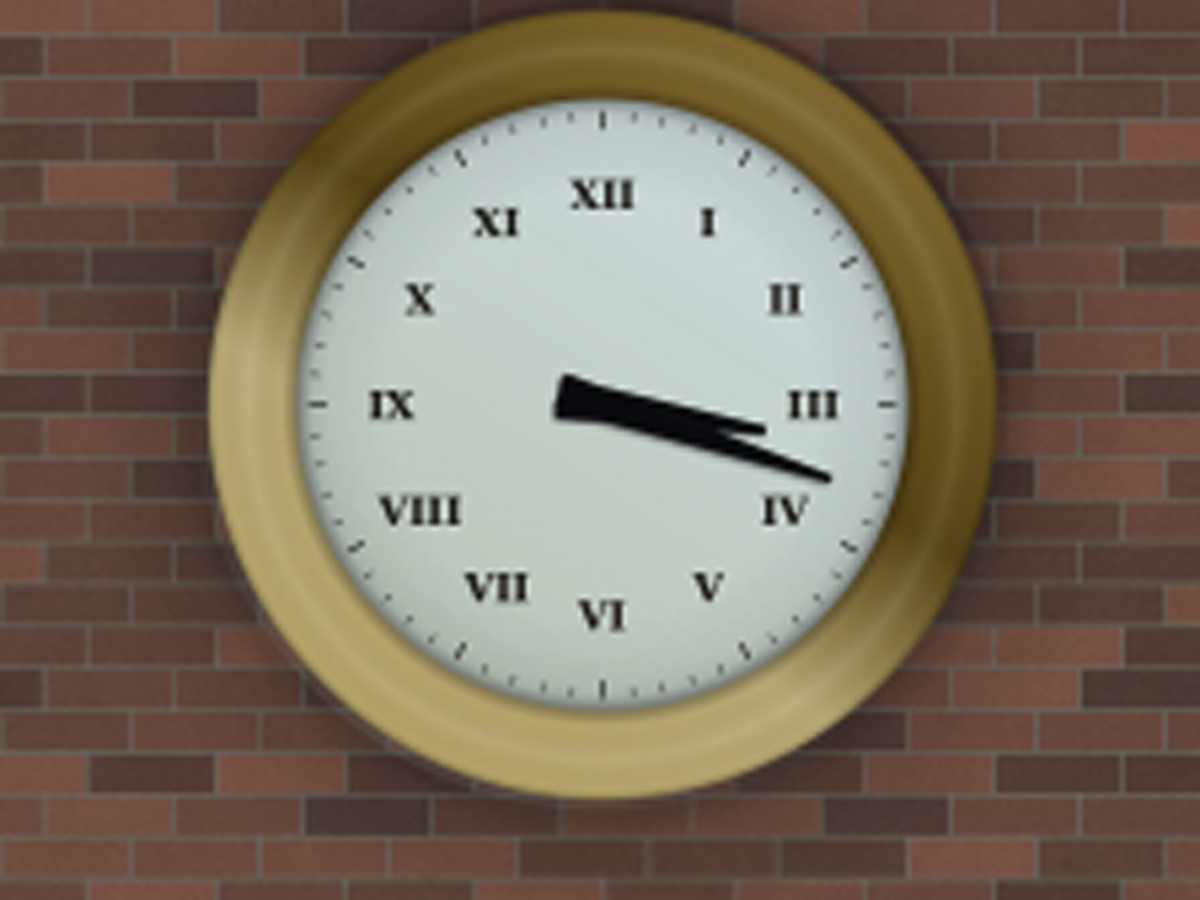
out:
3 h 18 min
